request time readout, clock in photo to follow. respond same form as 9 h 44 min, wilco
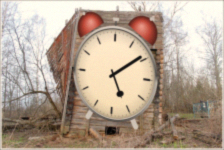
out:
5 h 09 min
